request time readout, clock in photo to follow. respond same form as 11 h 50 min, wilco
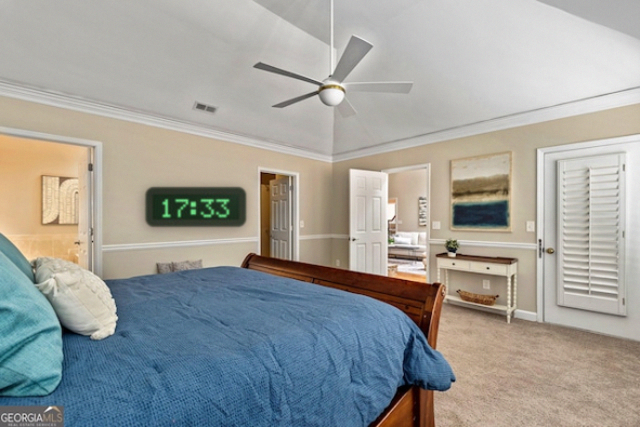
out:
17 h 33 min
